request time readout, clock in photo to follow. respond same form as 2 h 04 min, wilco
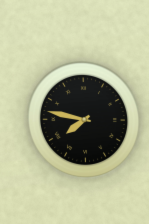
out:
7 h 47 min
